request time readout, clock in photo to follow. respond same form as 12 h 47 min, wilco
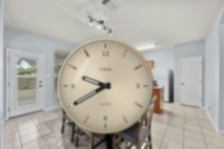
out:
9 h 40 min
